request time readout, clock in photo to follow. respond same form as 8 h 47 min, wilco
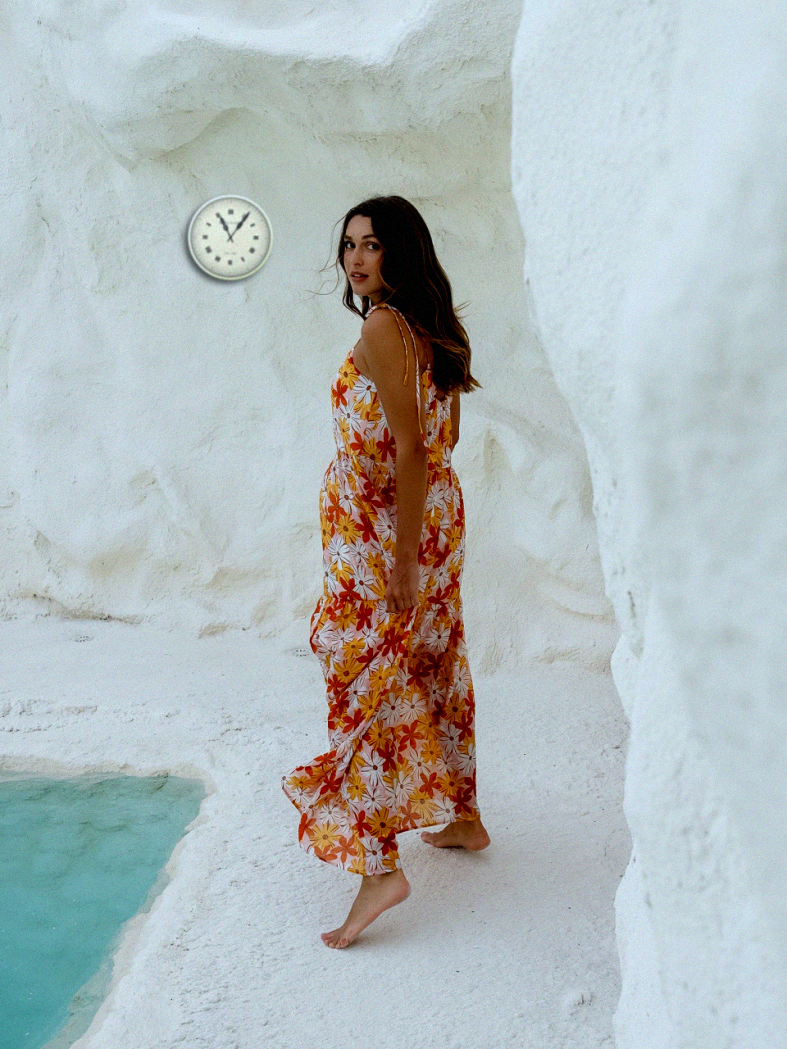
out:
11 h 06 min
